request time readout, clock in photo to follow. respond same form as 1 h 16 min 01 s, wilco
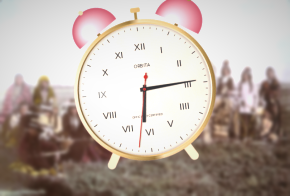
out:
6 h 14 min 32 s
